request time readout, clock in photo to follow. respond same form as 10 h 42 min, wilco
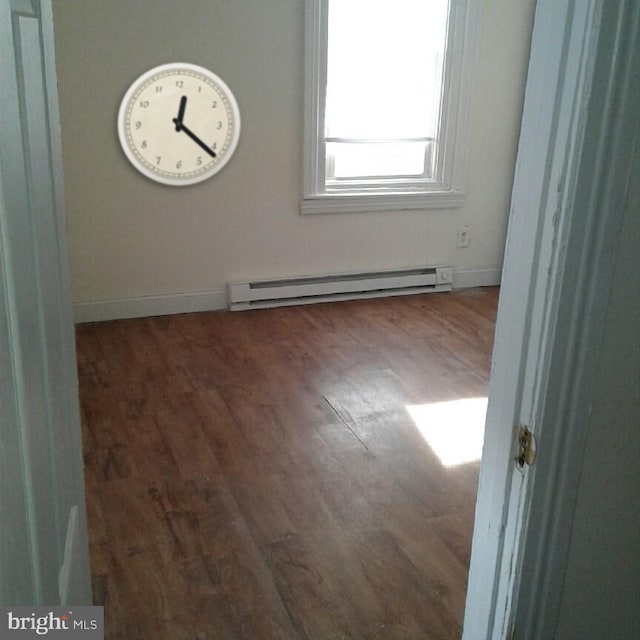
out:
12 h 22 min
